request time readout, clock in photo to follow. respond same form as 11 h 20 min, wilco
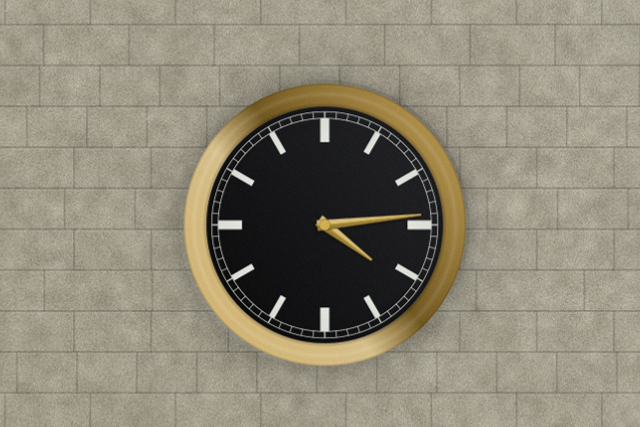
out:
4 h 14 min
